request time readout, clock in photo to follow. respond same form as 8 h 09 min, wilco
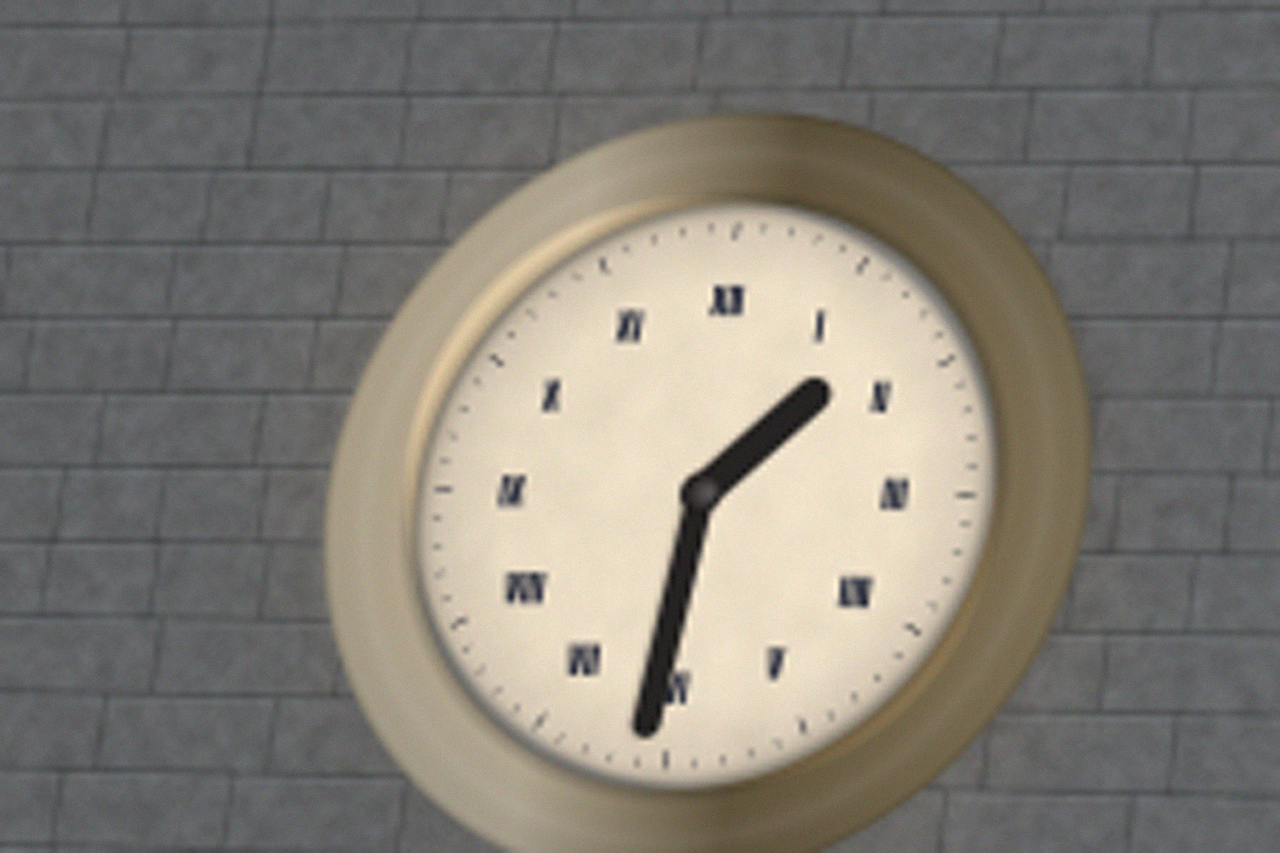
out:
1 h 31 min
